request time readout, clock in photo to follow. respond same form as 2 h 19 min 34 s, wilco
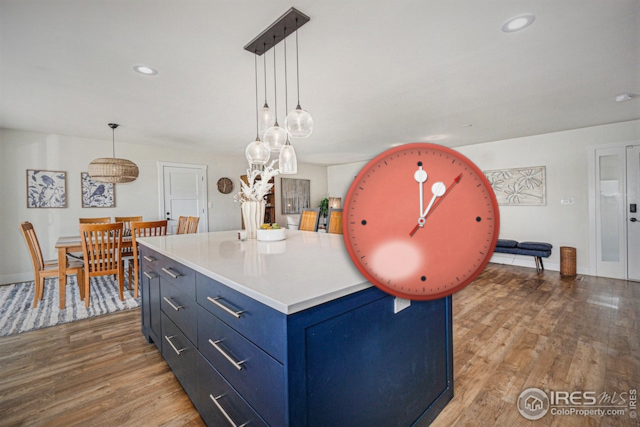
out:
1 h 00 min 07 s
